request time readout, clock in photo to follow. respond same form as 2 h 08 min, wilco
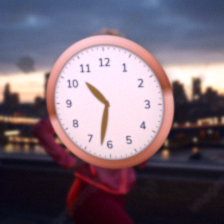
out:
10 h 32 min
